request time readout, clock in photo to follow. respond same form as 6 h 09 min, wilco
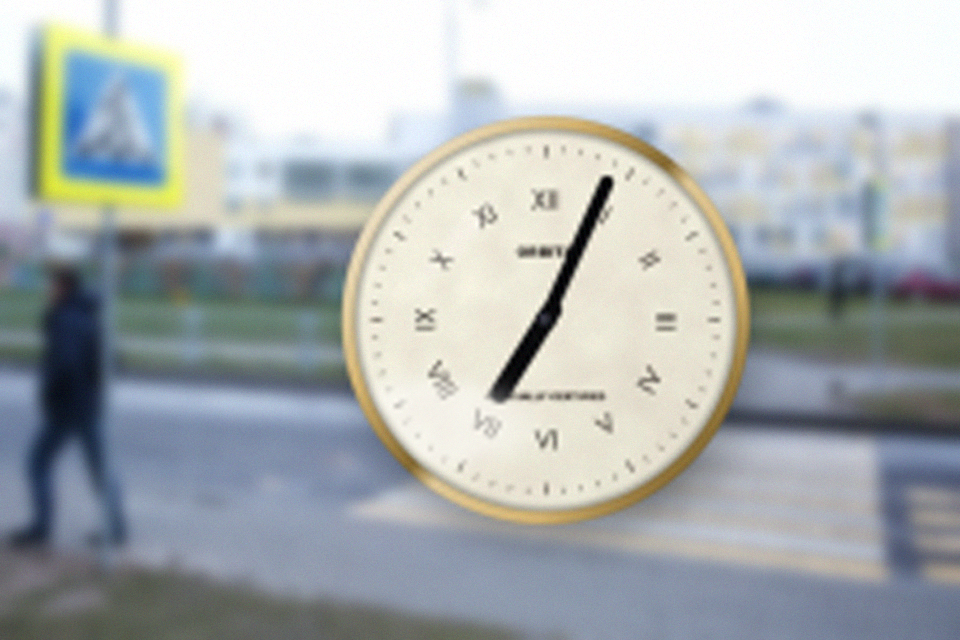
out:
7 h 04 min
